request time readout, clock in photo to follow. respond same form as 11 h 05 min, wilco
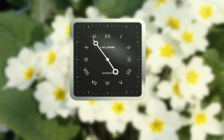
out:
4 h 54 min
